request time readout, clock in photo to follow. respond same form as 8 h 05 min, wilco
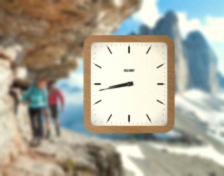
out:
8 h 43 min
